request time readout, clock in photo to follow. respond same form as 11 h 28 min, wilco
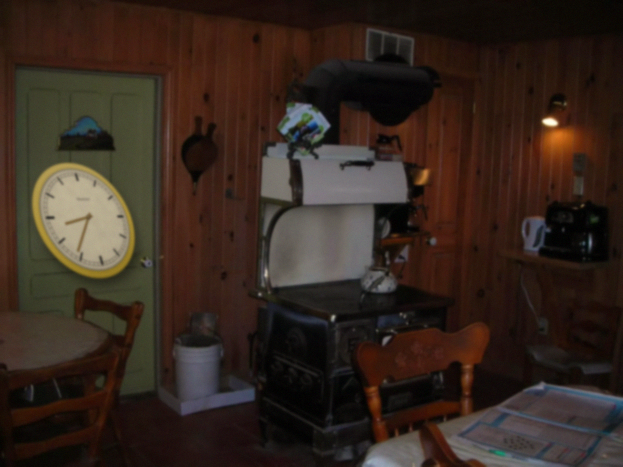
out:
8 h 36 min
